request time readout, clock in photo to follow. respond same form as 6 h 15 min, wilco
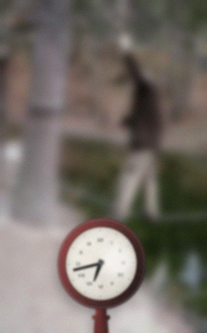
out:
6 h 43 min
